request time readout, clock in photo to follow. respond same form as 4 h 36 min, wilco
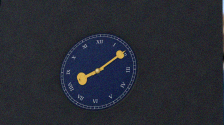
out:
8 h 09 min
